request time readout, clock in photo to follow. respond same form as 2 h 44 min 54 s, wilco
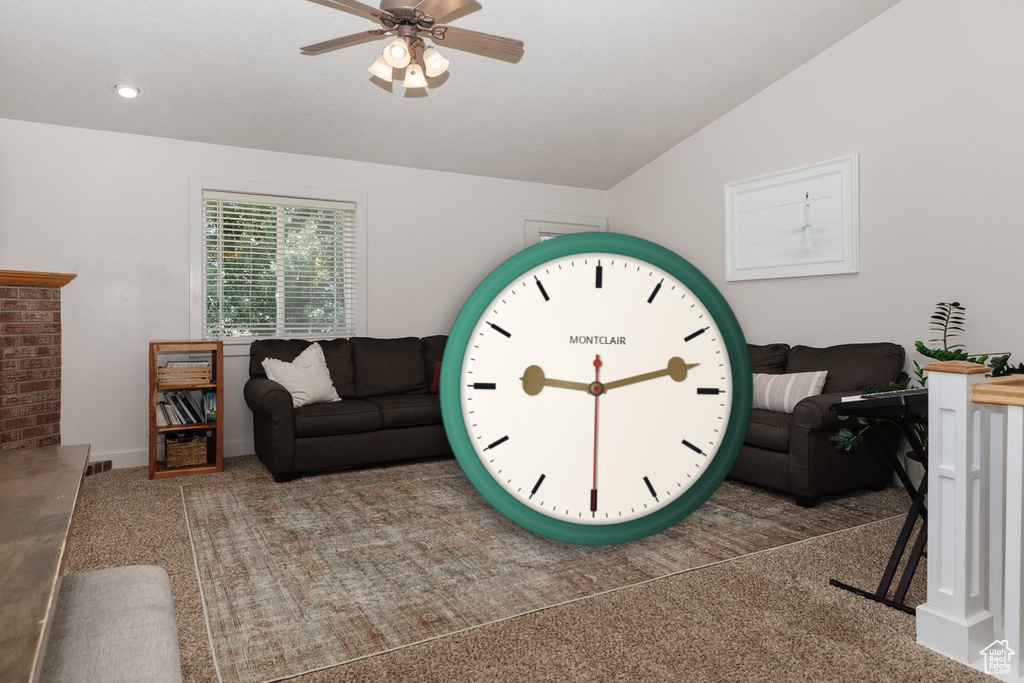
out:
9 h 12 min 30 s
